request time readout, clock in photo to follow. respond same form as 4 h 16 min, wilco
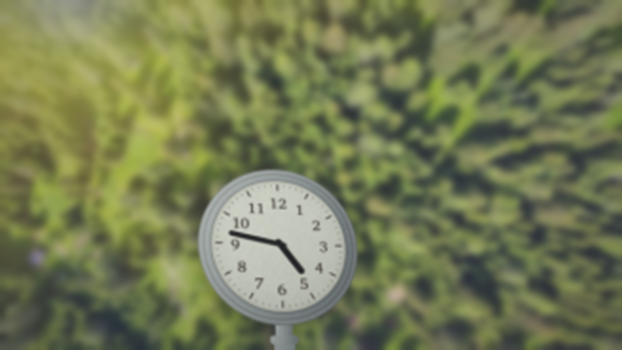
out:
4 h 47 min
